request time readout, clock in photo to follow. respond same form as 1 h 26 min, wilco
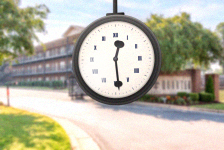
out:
12 h 29 min
